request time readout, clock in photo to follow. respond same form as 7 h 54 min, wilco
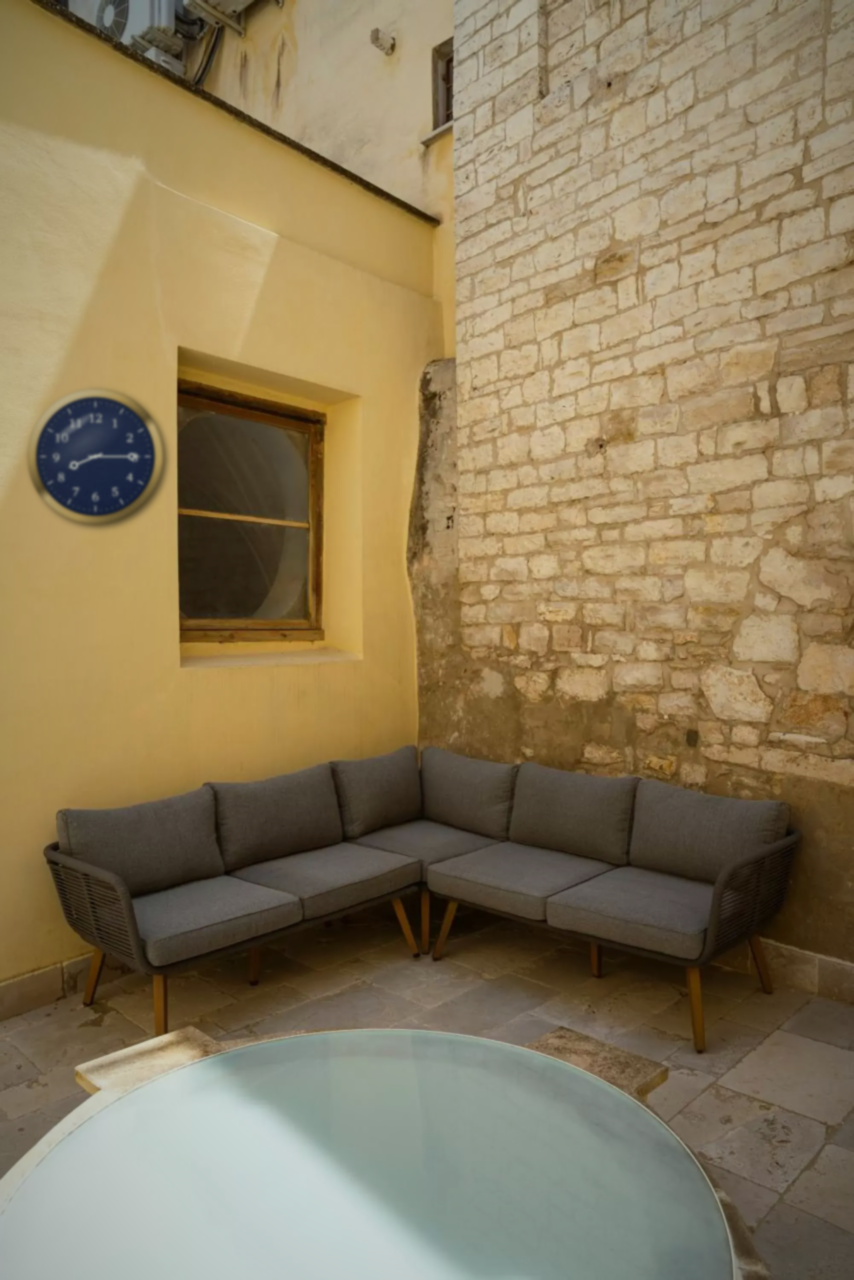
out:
8 h 15 min
